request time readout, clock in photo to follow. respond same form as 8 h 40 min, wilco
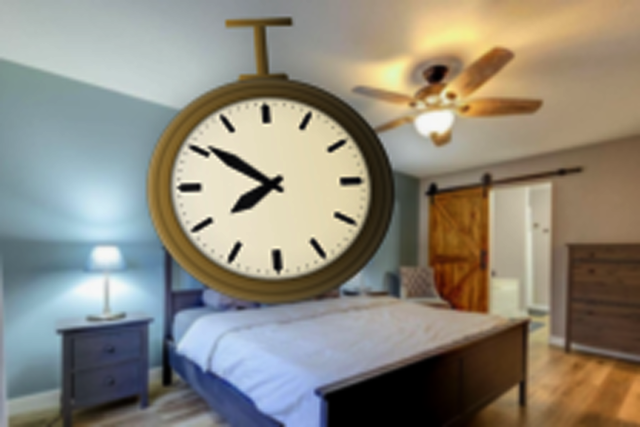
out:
7 h 51 min
